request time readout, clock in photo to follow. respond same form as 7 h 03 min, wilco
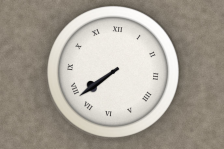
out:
7 h 38 min
